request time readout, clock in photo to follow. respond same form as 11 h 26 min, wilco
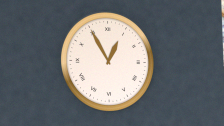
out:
12 h 55 min
